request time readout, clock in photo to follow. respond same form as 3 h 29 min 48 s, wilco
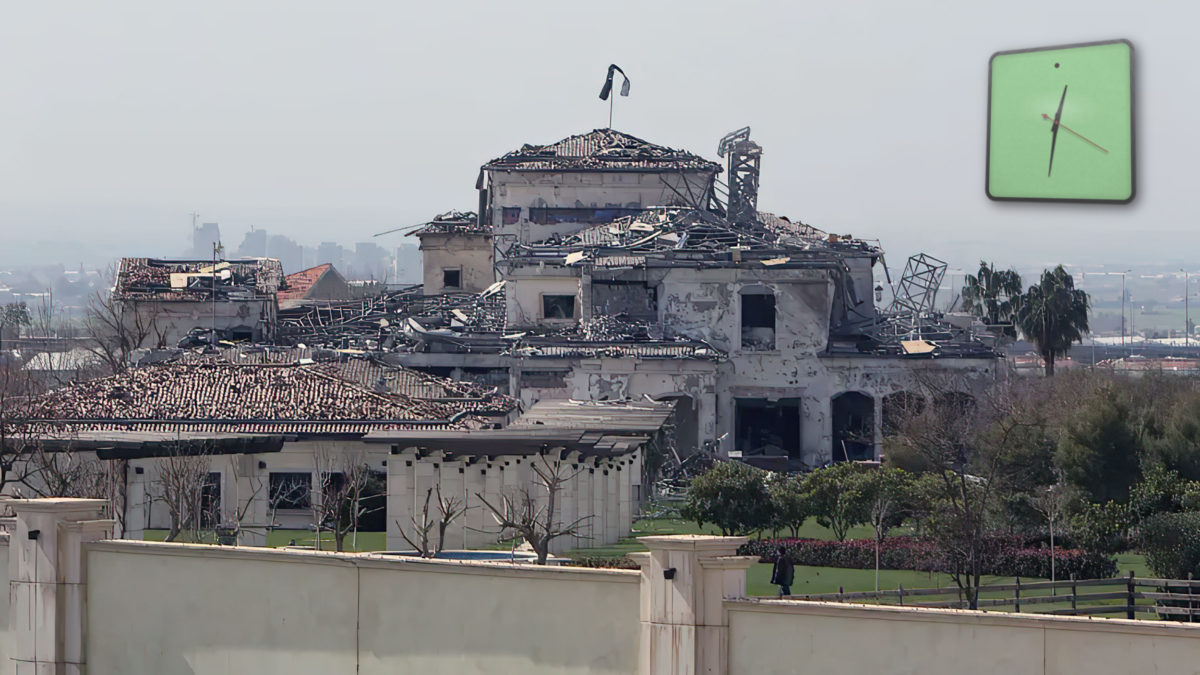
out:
12 h 31 min 20 s
